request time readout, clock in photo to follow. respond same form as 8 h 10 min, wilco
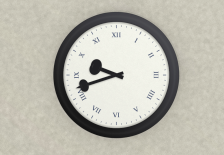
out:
9 h 42 min
